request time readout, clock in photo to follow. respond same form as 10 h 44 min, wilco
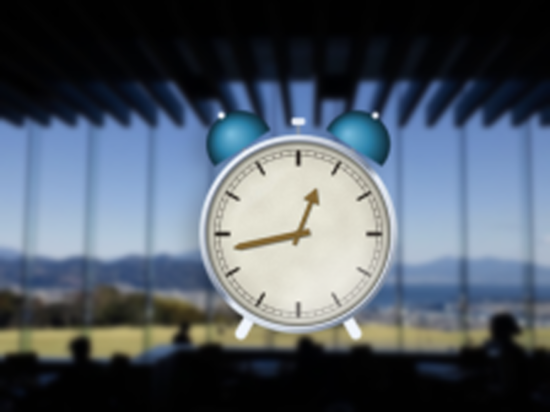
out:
12 h 43 min
